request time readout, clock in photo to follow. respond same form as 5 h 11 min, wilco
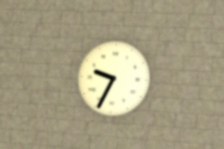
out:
9 h 34 min
